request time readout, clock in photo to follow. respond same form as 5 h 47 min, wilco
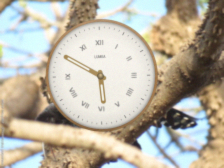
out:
5 h 50 min
